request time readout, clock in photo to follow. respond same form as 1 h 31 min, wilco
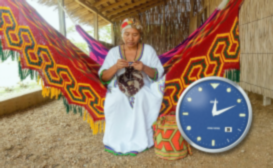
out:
12 h 11 min
